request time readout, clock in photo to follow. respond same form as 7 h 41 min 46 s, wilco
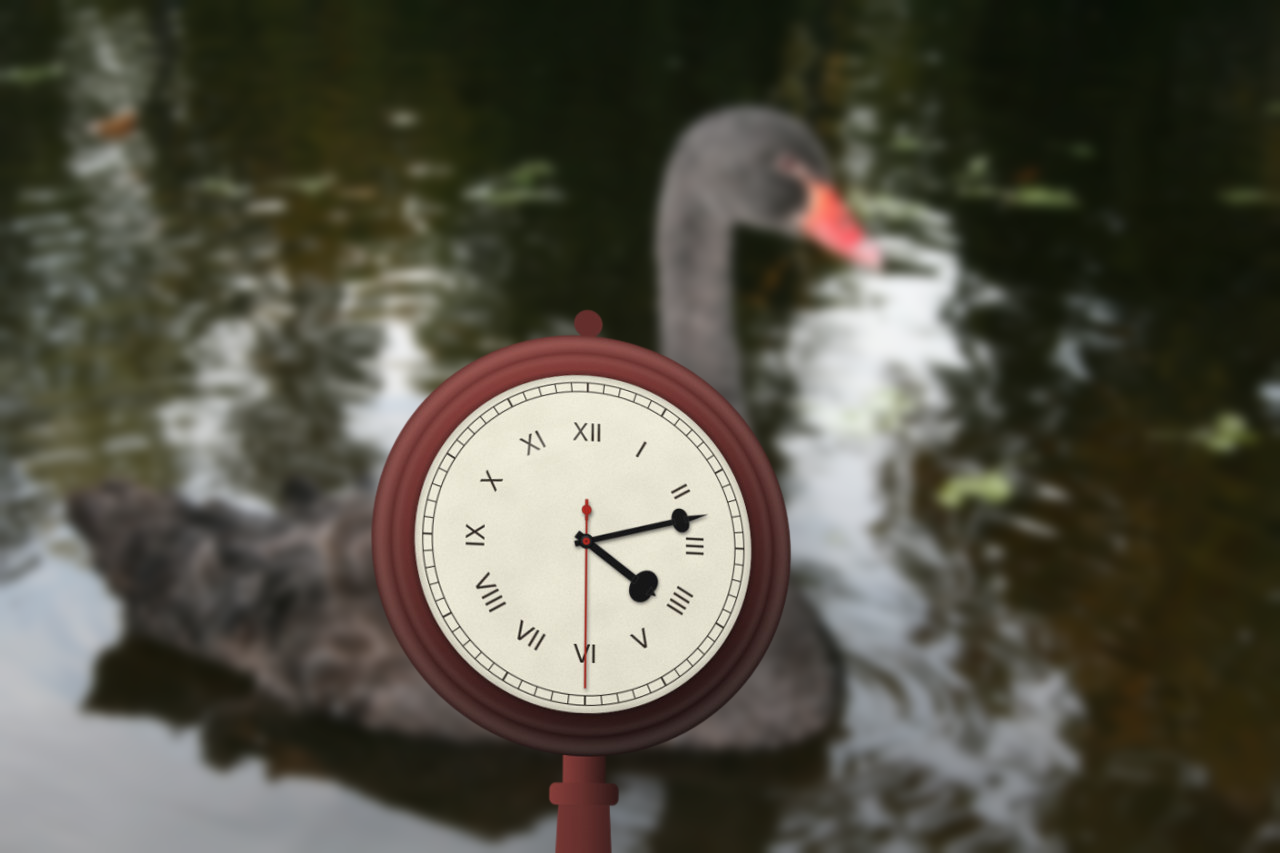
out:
4 h 12 min 30 s
